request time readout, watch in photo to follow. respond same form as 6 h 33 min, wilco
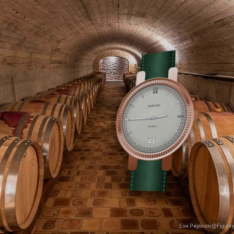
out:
2 h 45 min
